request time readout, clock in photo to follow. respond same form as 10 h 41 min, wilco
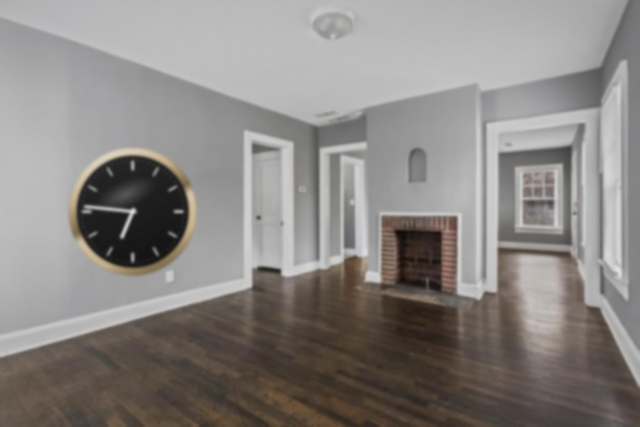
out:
6 h 46 min
